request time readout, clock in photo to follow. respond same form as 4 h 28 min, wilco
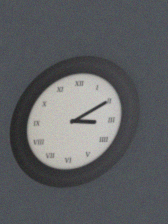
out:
3 h 10 min
